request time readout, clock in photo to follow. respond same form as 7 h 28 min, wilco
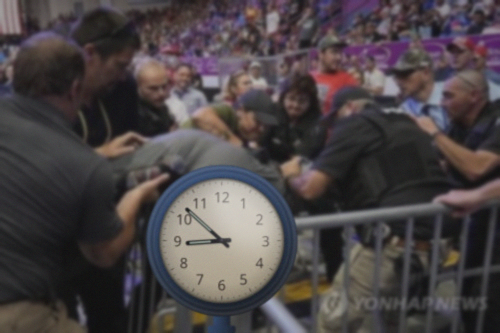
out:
8 h 52 min
